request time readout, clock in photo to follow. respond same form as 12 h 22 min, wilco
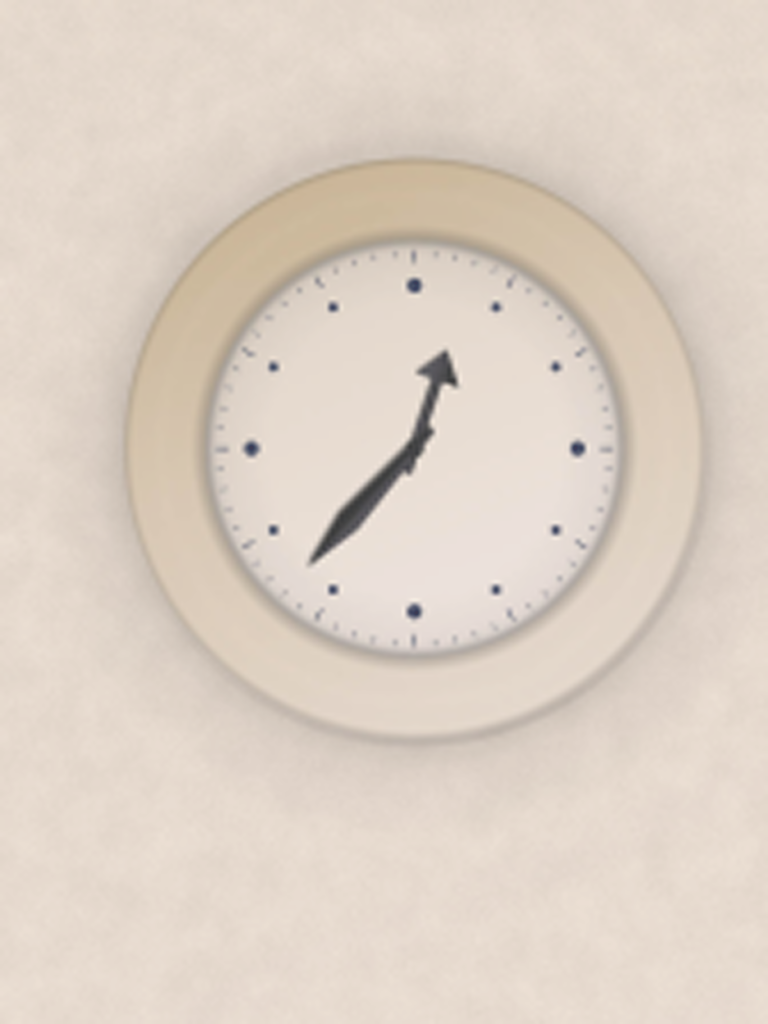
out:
12 h 37 min
